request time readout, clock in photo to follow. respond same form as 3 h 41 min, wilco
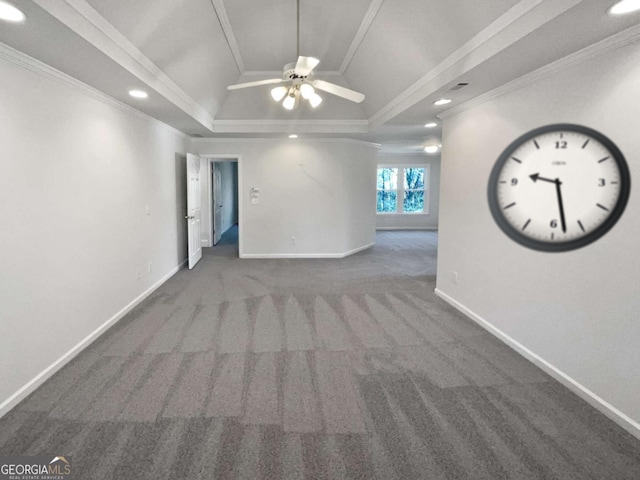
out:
9 h 28 min
